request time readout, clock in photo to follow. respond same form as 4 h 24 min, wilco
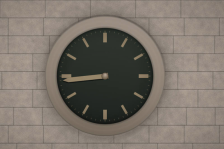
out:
8 h 44 min
